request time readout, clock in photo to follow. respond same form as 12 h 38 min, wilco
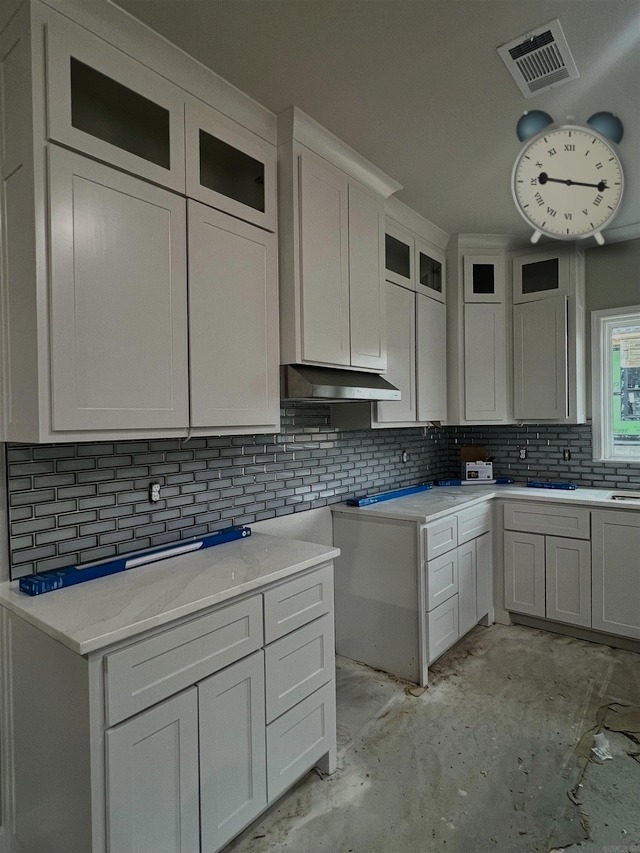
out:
9 h 16 min
